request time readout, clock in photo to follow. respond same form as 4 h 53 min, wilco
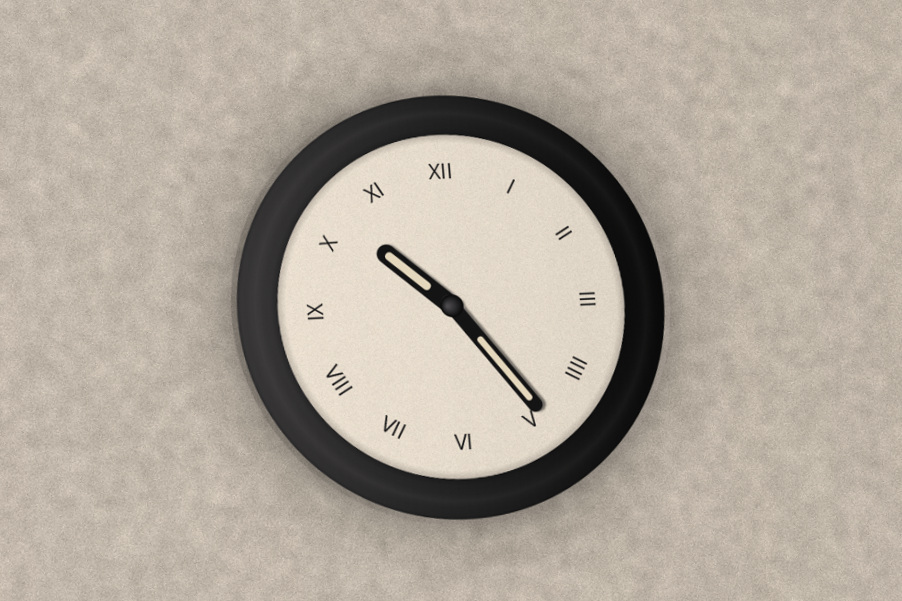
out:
10 h 24 min
